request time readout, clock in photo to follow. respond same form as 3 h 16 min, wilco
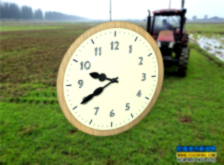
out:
9 h 40 min
